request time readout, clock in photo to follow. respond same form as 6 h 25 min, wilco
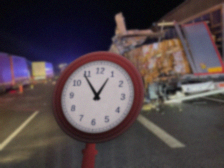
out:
12 h 54 min
